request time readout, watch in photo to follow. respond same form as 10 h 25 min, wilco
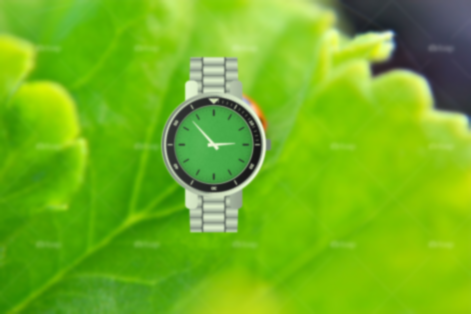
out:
2 h 53 min
